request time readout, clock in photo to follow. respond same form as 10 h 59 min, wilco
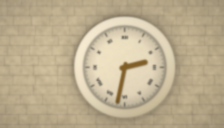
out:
2 h 32 min
